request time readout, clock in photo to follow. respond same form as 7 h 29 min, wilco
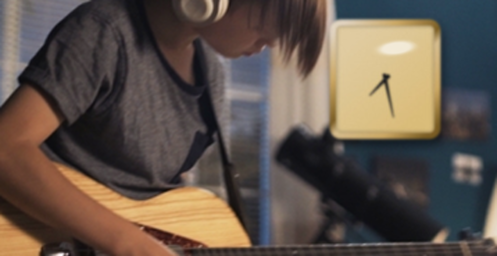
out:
7 h 28 min
